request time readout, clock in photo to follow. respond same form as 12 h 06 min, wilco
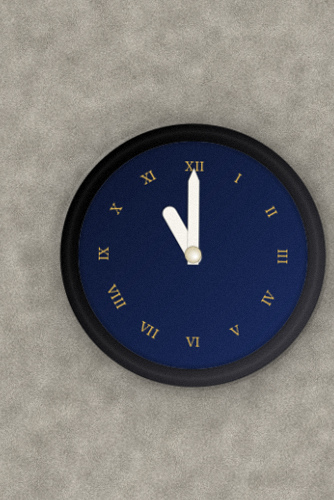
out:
11 h 00 min
